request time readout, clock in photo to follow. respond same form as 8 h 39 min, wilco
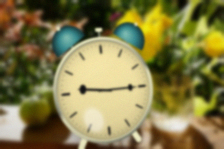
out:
9 h 15 min
